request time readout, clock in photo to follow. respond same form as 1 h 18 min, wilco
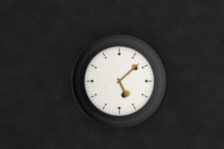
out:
5 h 08 min
